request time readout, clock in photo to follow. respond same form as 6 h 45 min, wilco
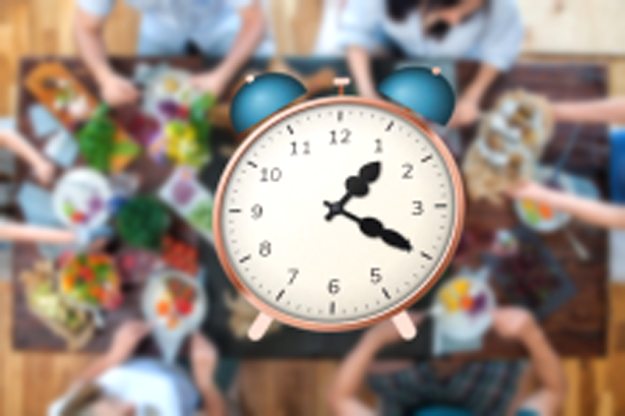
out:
1 h 20 min
